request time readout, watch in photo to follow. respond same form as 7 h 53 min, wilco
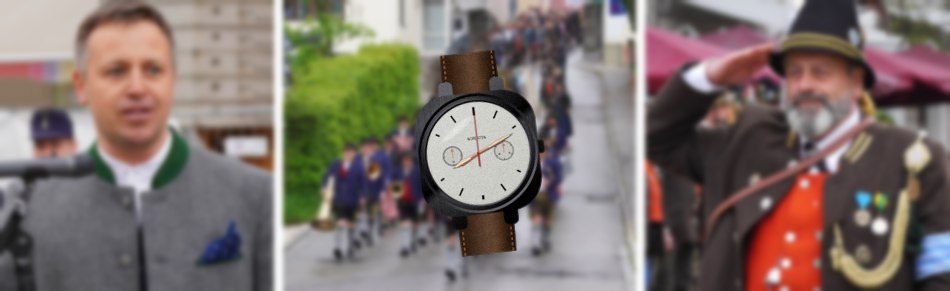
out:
8 h 11 min
